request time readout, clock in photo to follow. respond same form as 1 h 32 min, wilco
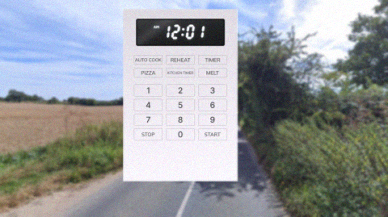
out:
12 h 01 min
